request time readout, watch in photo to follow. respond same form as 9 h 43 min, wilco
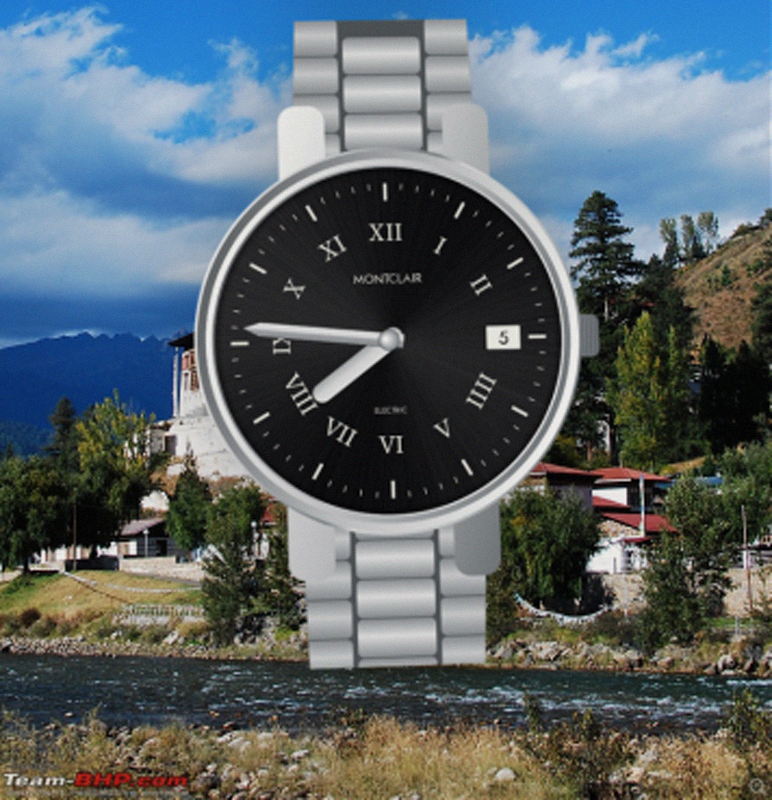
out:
7 h 46 min
